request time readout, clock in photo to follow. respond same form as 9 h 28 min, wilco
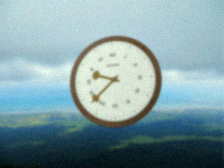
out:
9 h 38 min
